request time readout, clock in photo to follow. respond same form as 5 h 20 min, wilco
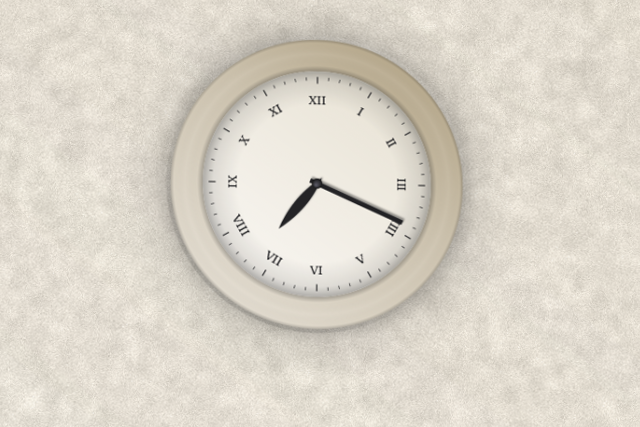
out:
7 h 19 min
